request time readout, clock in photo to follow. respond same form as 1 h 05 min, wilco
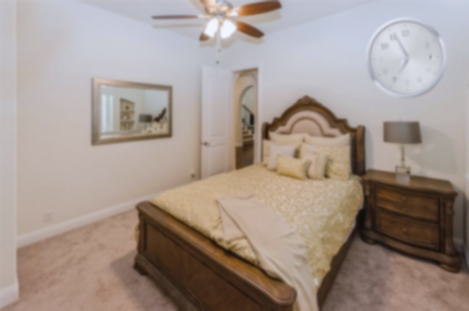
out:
6 h 56 min
